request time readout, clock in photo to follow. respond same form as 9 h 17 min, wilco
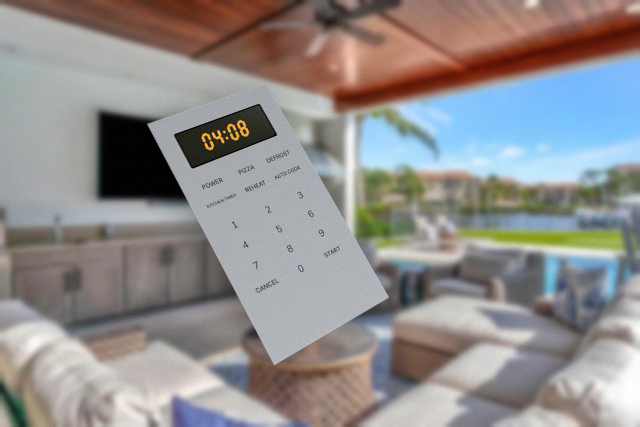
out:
4 h 08 min
